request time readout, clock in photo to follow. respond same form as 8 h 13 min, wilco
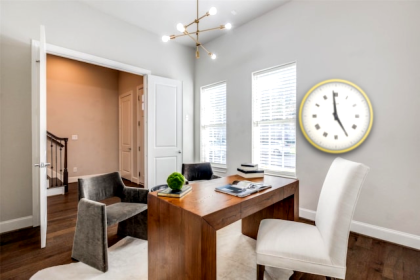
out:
4 h 59 min
